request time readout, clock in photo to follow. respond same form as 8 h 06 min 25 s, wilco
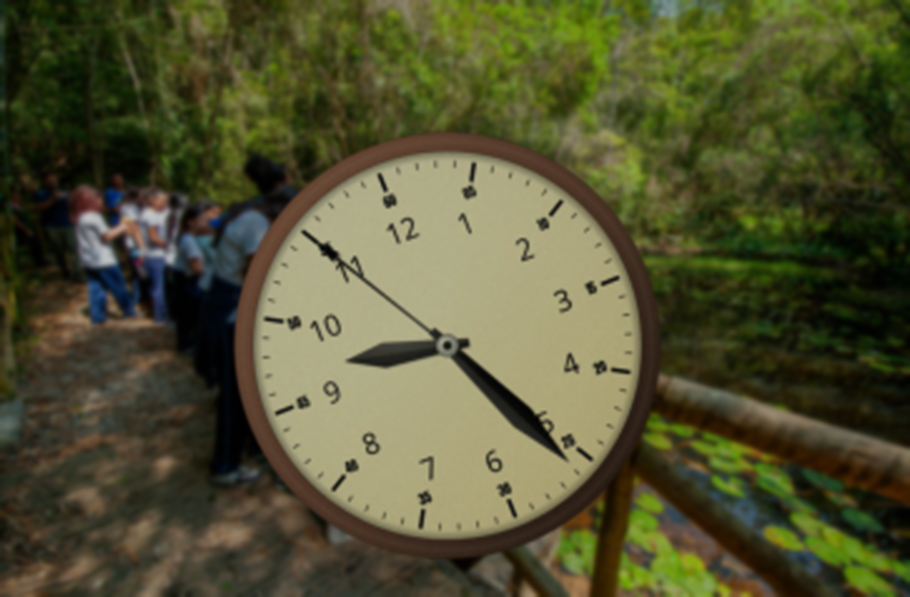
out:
9 h 25 min 55 s
